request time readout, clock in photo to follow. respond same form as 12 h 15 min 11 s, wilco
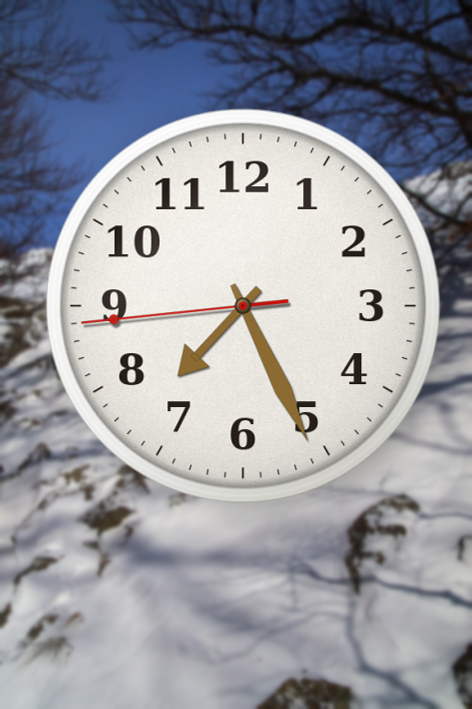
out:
7 h 25 min 44 s
